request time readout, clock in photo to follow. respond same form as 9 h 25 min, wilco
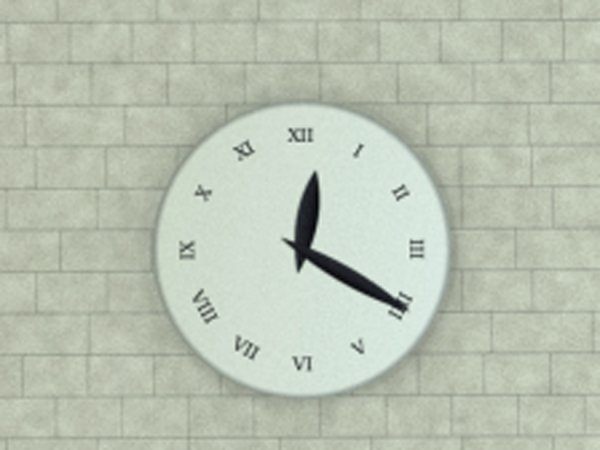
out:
12 h 20 min
